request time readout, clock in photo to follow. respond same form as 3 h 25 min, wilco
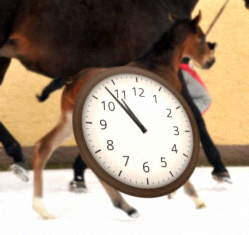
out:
10 h 53 min
